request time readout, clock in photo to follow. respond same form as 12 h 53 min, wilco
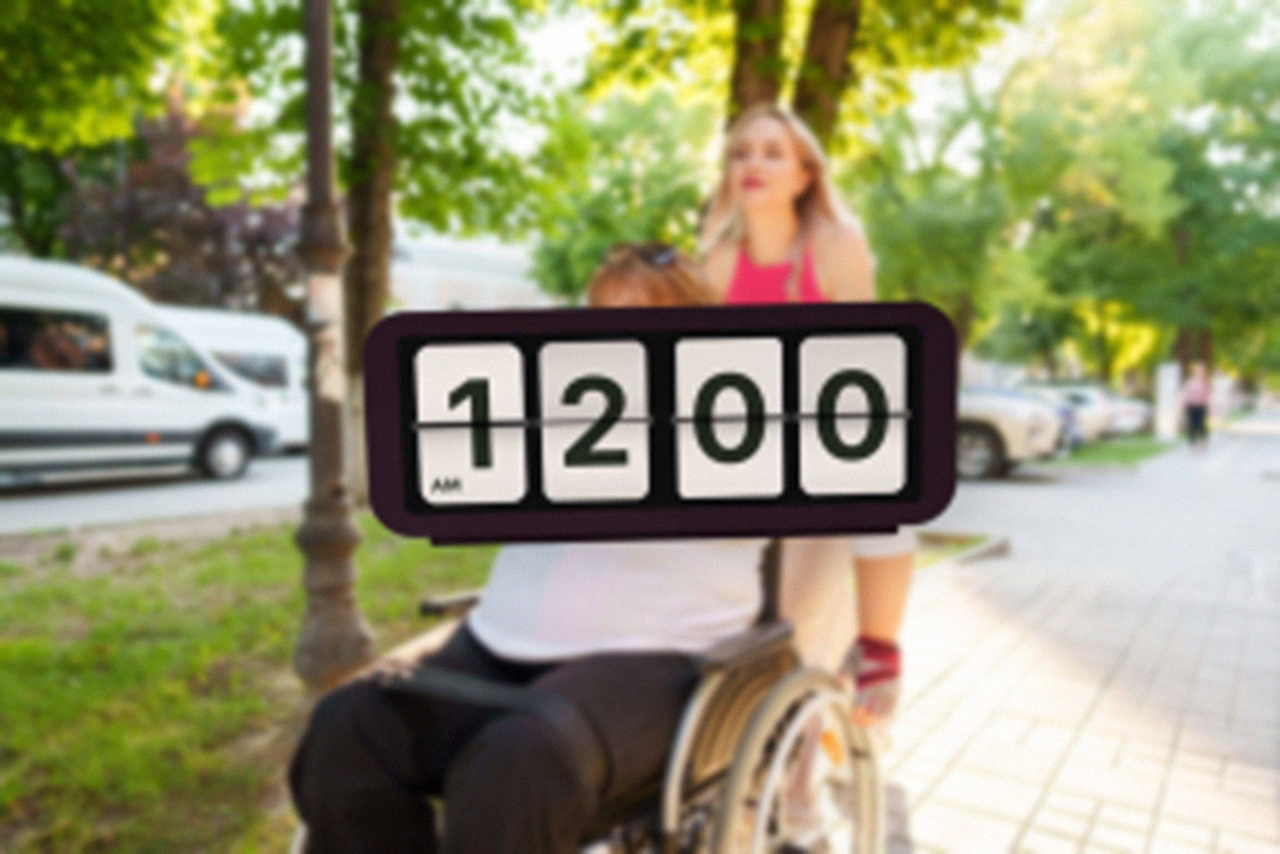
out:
12 h 00 min
